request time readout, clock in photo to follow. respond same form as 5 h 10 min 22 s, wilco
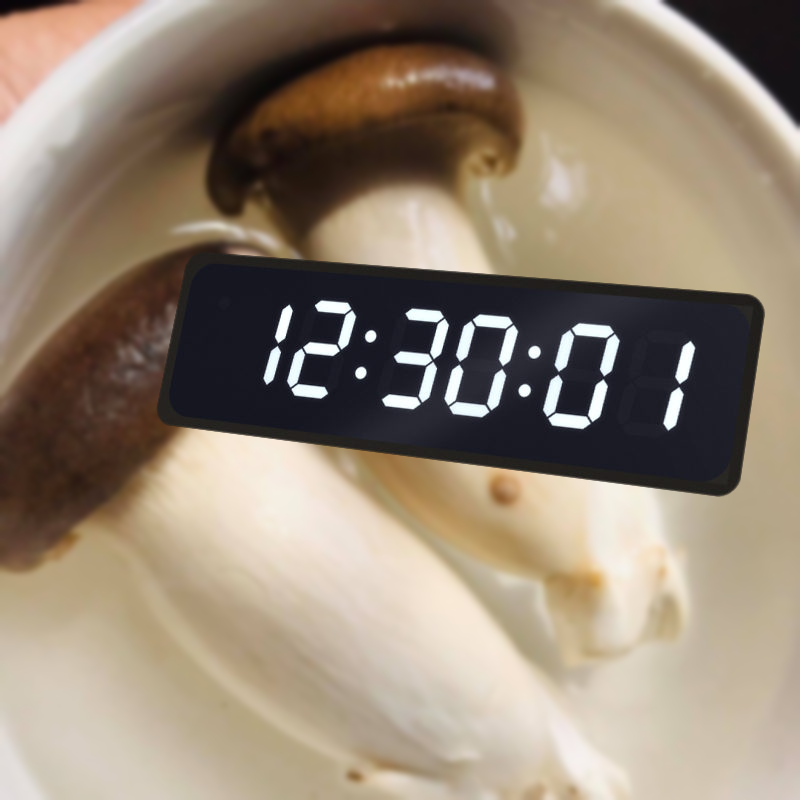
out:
12 h 30 min 01 s
